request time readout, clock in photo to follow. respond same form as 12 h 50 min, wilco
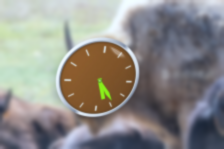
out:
5 h 24 min
